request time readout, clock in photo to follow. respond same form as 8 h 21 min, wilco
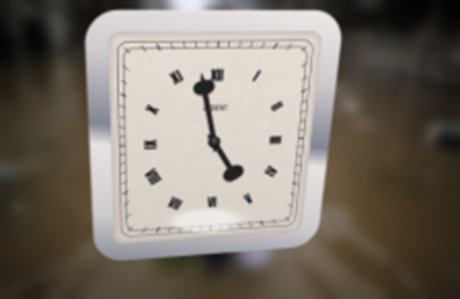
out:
4 h 58 min
